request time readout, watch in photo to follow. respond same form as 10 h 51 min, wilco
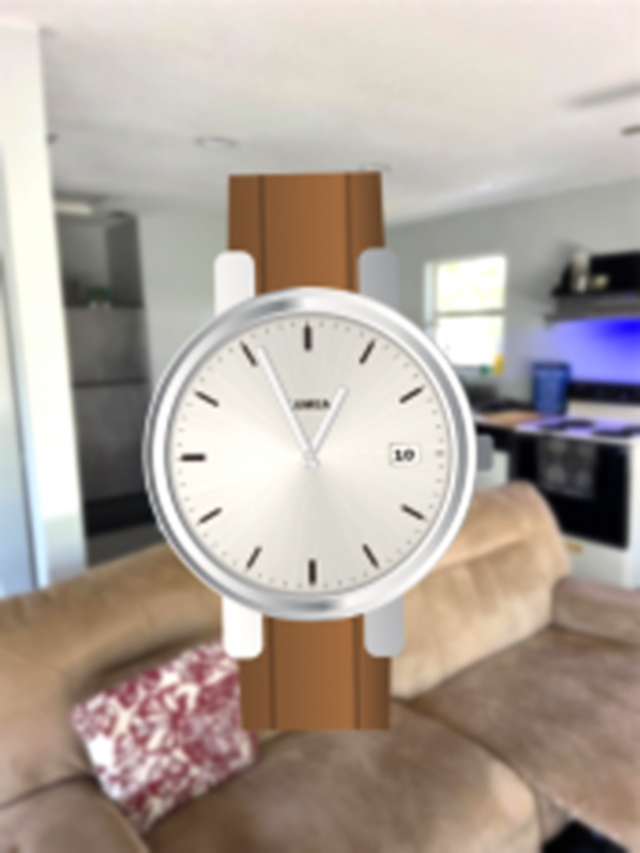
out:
12 h 56 min
